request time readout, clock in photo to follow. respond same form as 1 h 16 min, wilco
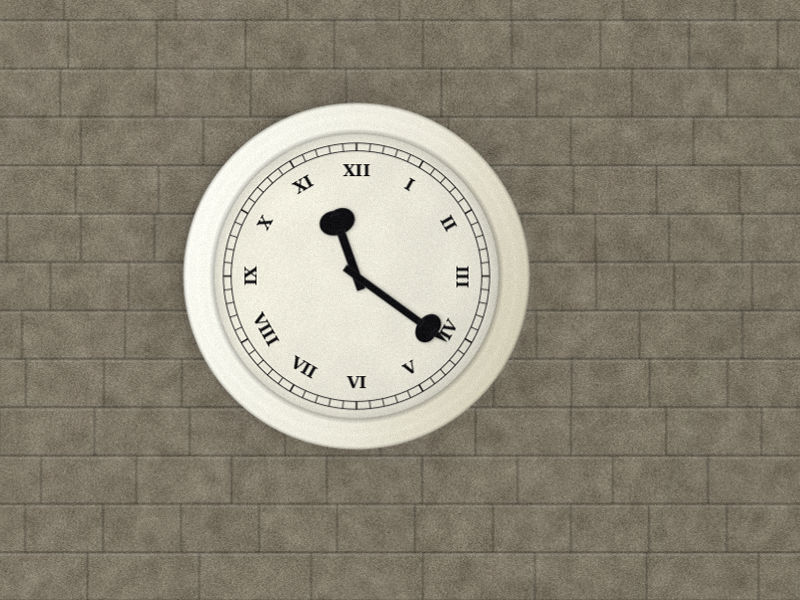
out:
11 h 21 min
